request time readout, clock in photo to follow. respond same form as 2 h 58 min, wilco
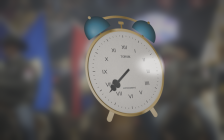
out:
7 h 38 min
